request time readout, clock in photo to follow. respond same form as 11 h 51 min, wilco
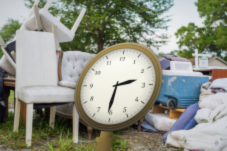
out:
2 h 31 min
